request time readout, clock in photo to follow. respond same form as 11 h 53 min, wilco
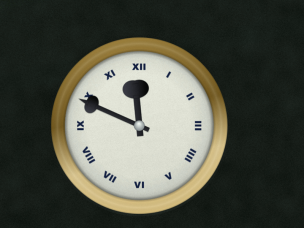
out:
11 h 49 min
